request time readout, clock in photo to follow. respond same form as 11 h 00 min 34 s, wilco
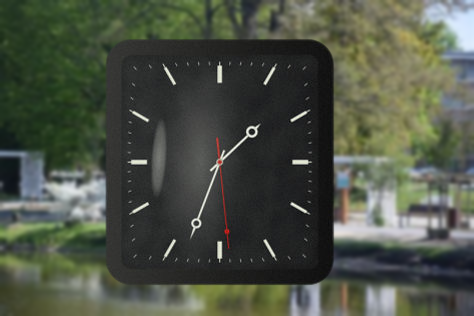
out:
1 h 33 min 29 s
